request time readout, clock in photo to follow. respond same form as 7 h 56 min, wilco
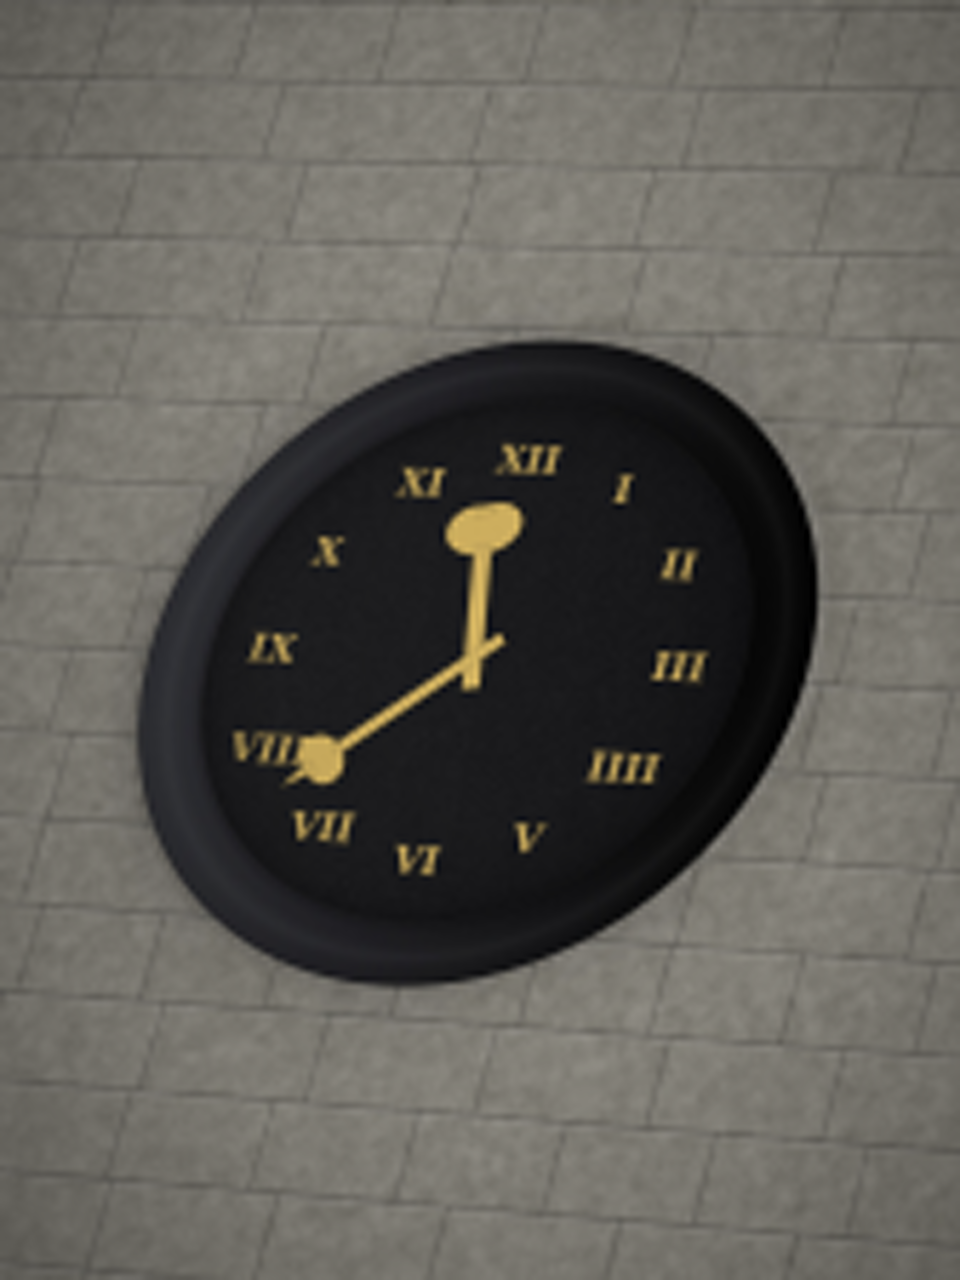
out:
11 h 38 min
